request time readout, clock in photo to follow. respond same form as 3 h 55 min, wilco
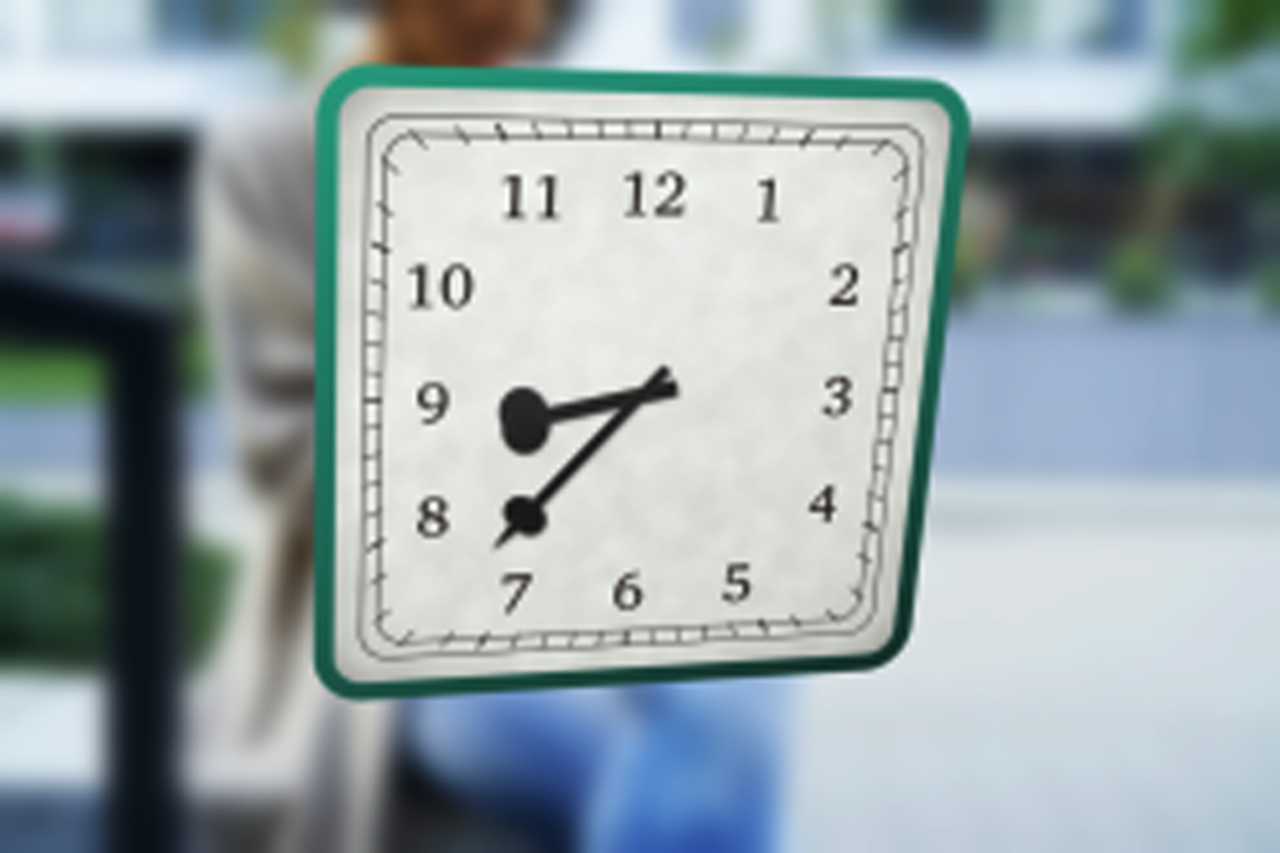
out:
8 h 37 min
